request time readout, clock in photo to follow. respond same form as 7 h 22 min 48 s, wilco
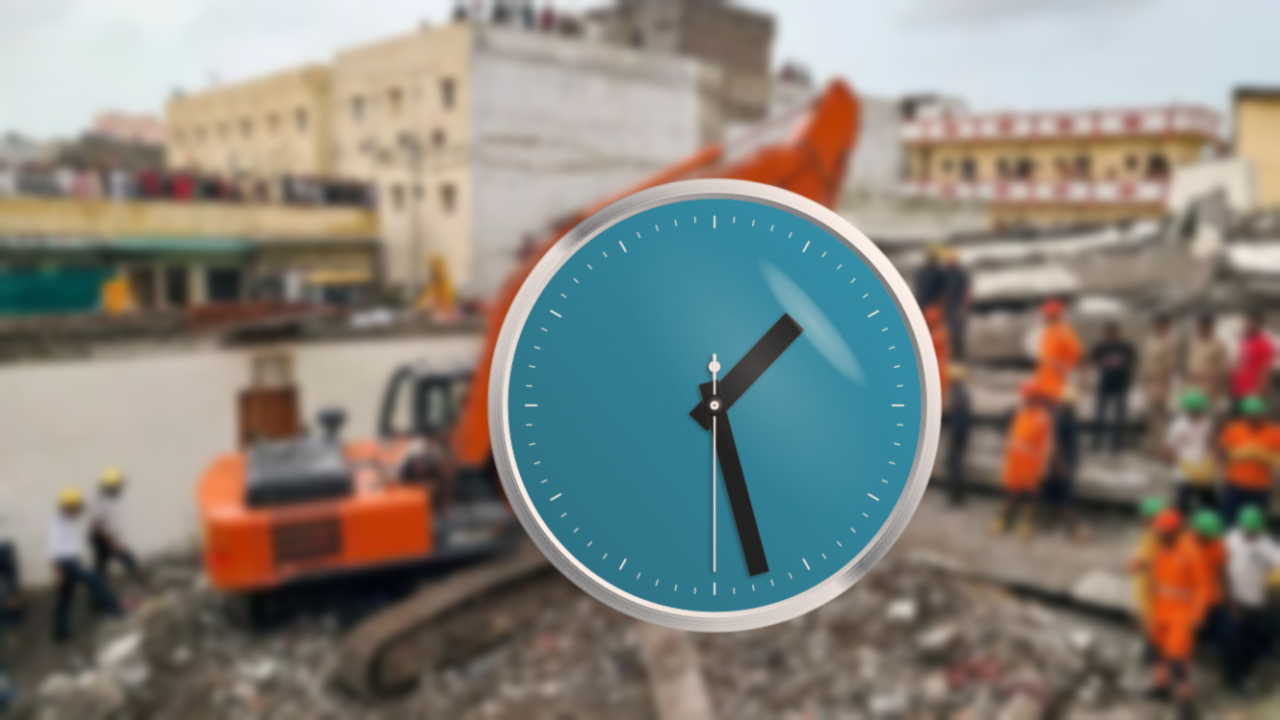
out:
1 h 27 min 30 s
